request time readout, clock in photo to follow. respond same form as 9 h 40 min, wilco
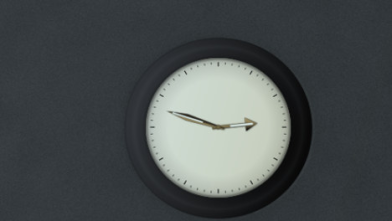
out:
2 h 48 min
